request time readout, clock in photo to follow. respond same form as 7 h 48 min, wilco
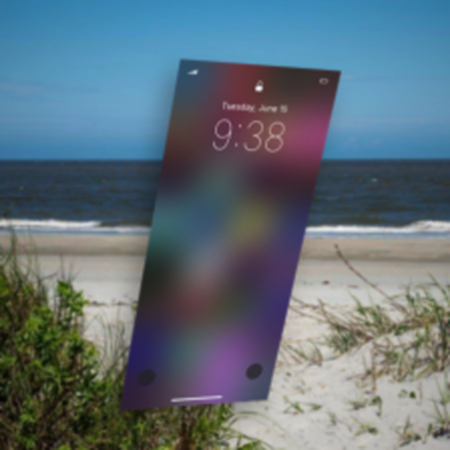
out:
9 h 38 min
